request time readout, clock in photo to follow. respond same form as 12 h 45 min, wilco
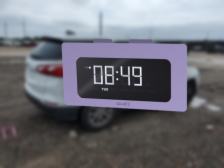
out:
8 h 49 min
